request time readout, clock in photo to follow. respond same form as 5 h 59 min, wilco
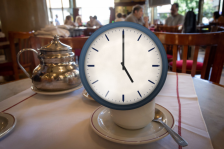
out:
5 h 00 min
